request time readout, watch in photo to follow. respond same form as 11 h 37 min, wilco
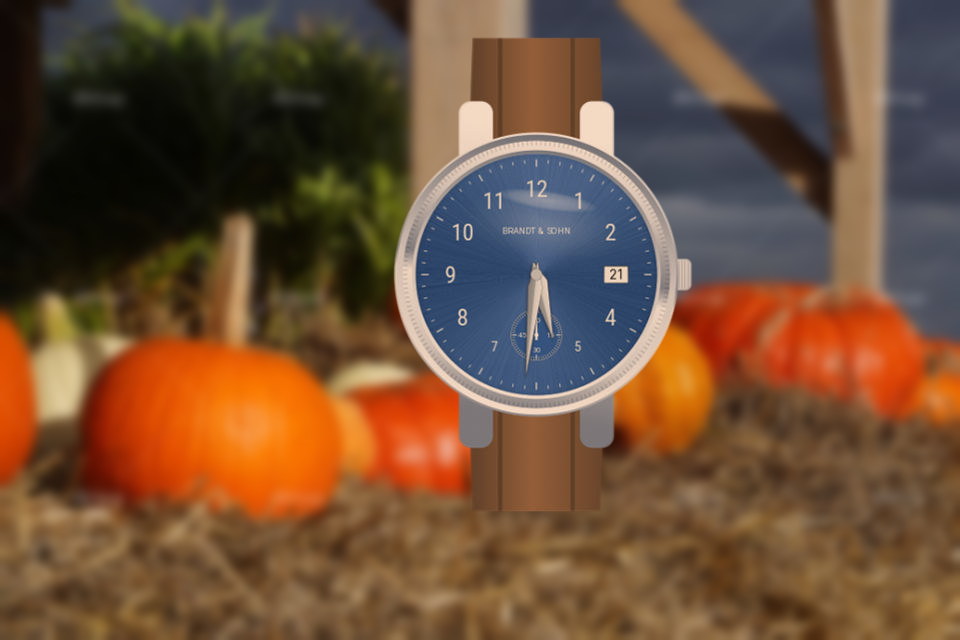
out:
5 h 31 min
